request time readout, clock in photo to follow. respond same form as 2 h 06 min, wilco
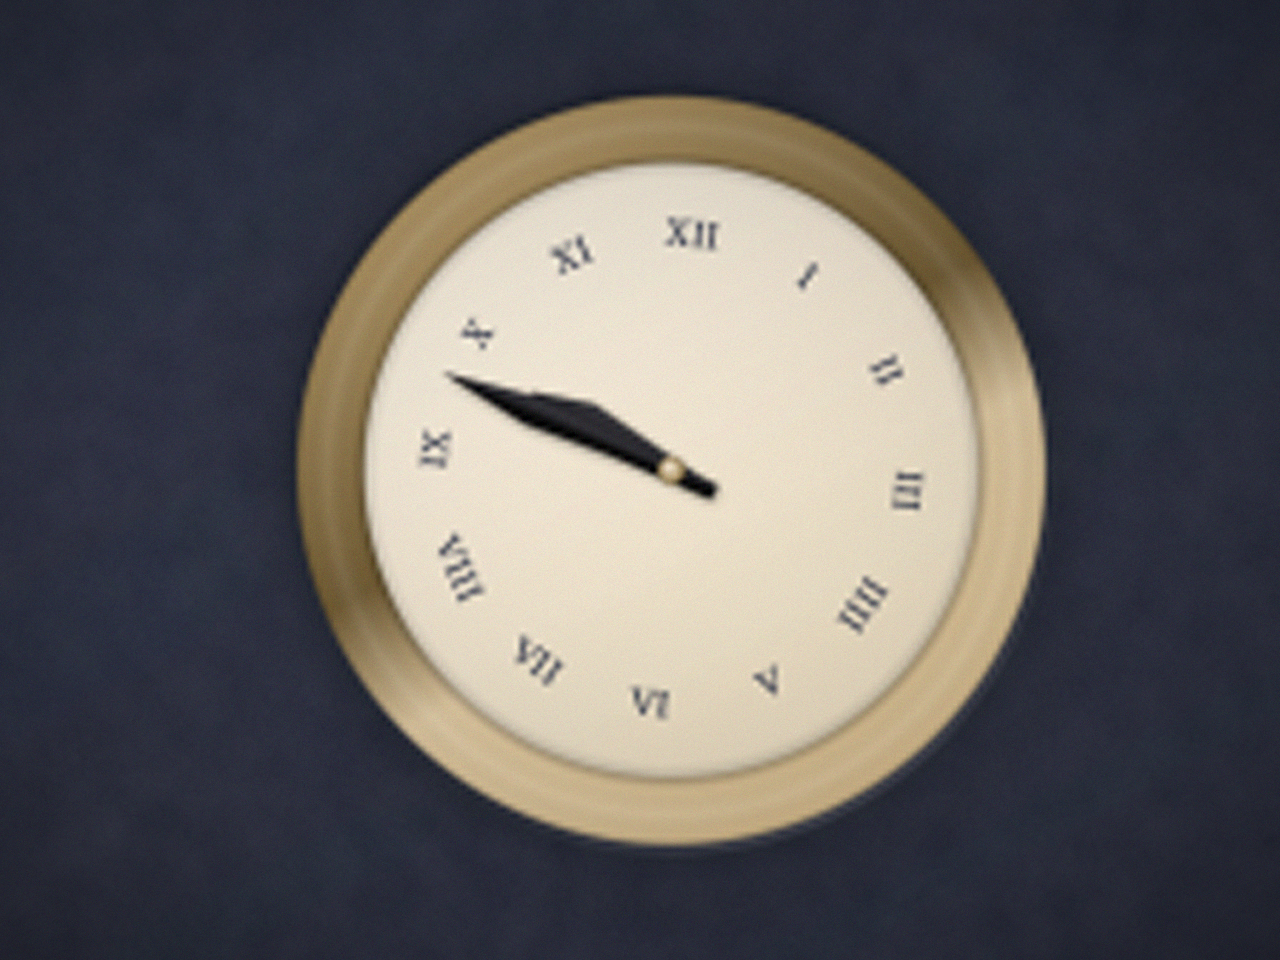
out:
9 h 48 min
